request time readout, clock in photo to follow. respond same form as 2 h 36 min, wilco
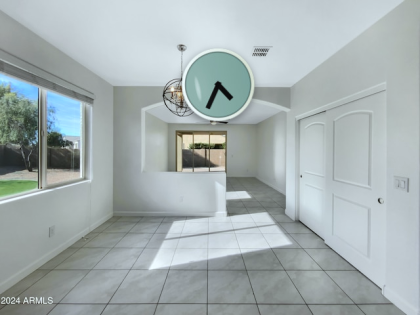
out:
4 h 34 min
